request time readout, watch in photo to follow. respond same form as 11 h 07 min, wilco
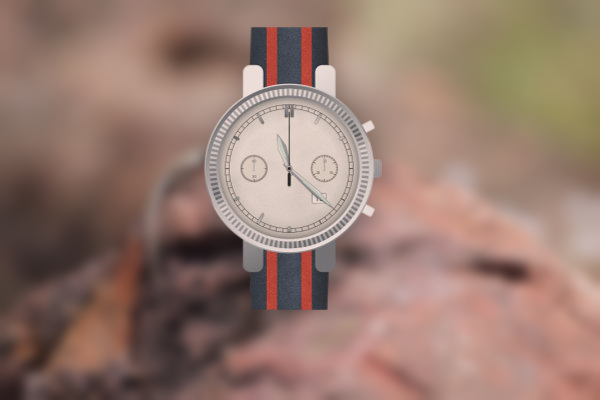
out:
11 h 22 min
